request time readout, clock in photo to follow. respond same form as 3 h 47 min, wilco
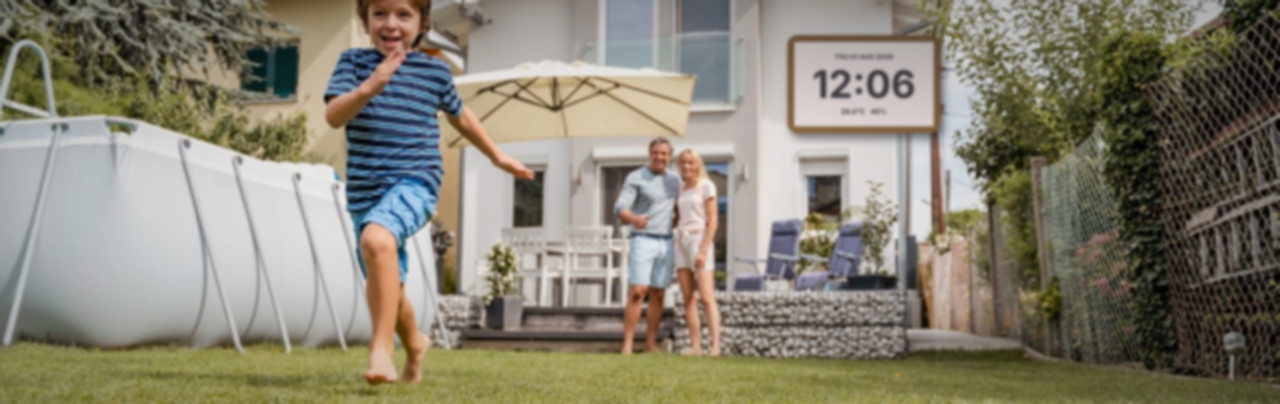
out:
12 h 06 min
